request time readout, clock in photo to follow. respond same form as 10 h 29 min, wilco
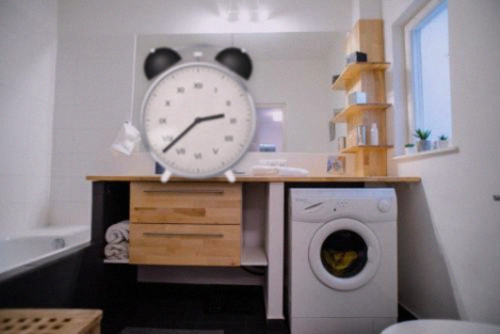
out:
2 h 38 min
